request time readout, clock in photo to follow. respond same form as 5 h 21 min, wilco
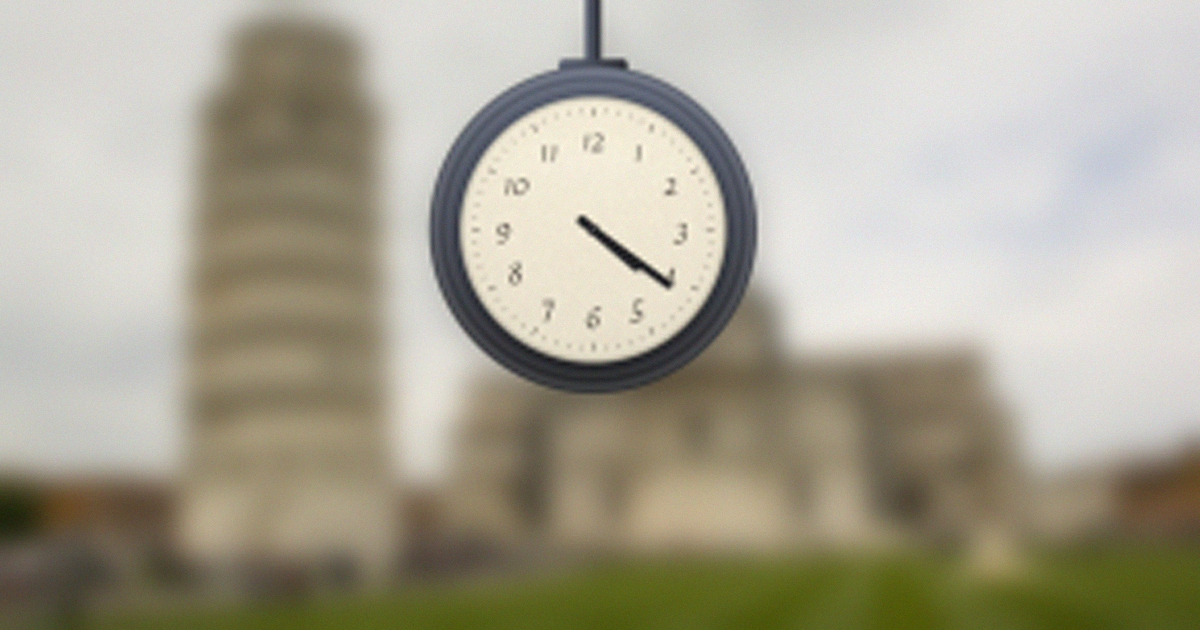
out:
4 h 21 min
